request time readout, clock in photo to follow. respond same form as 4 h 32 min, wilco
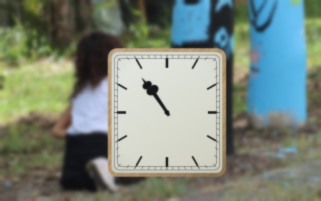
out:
10 h 54 min
